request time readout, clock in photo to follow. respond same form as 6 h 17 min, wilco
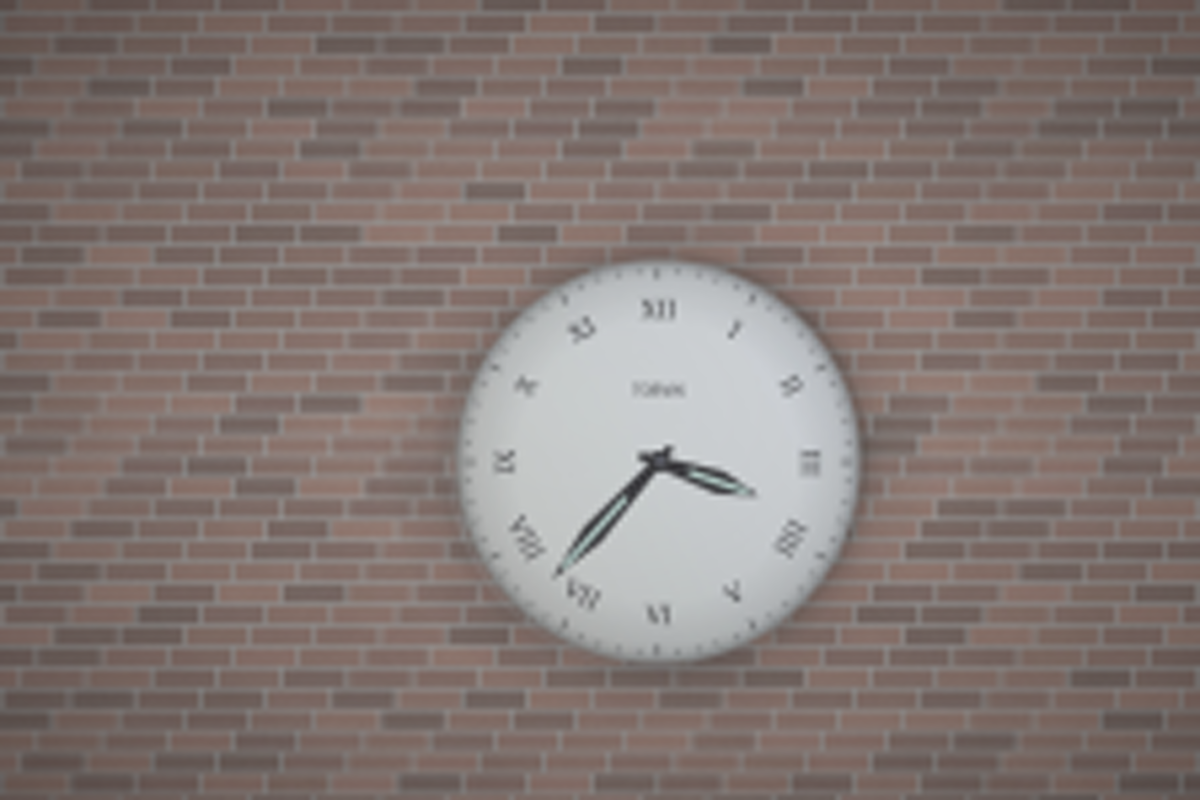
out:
3 h 37 min
